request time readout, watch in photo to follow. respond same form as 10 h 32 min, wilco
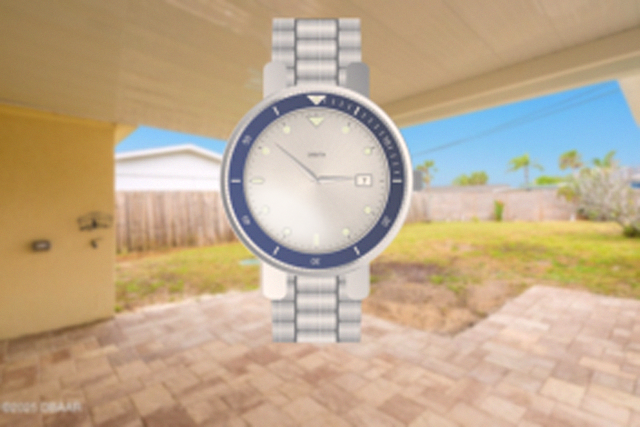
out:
2 h 52 min
